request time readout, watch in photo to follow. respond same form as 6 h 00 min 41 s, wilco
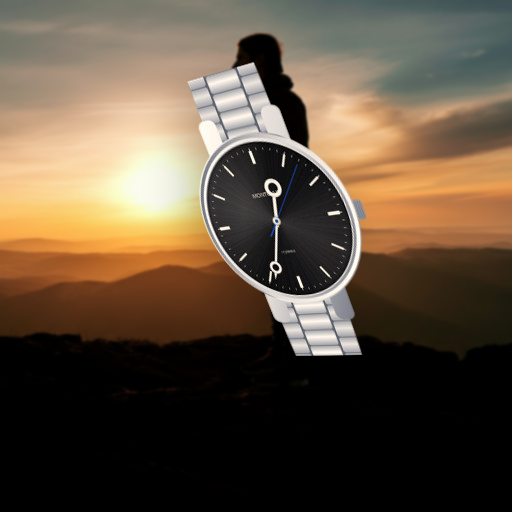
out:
12 h 34 min 07 s
